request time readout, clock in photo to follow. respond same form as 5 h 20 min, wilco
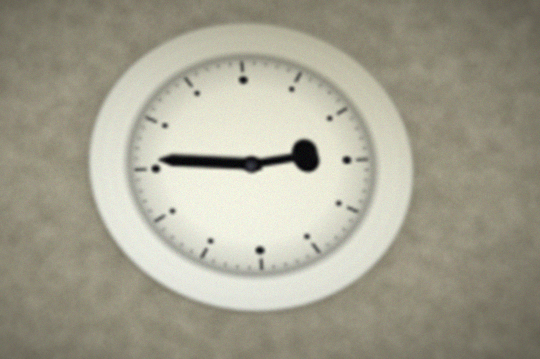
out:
2 h 46 min
